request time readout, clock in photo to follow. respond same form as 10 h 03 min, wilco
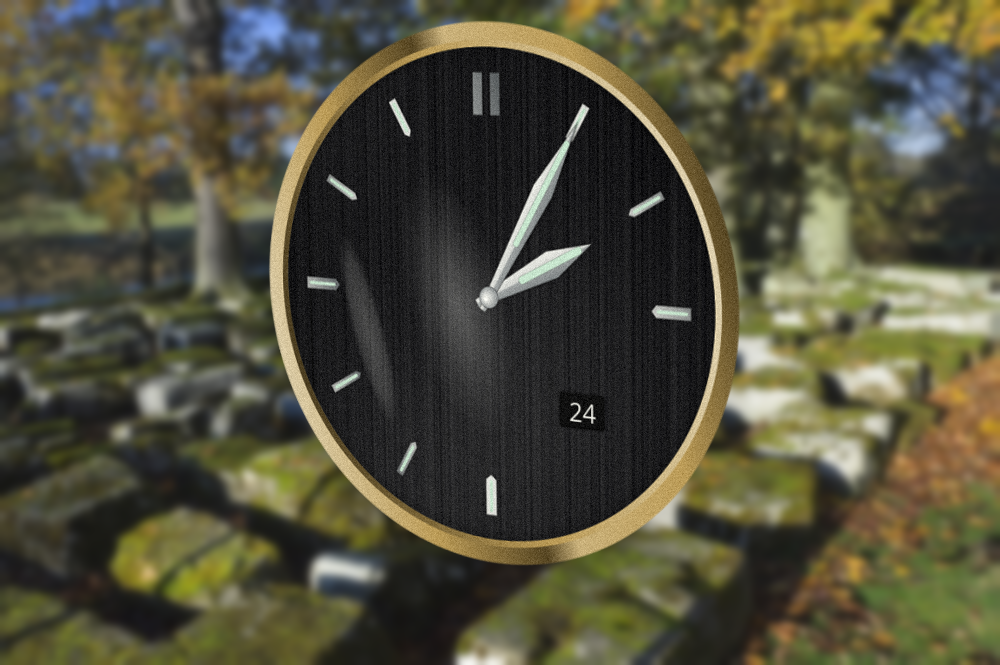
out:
2 h 05 min
